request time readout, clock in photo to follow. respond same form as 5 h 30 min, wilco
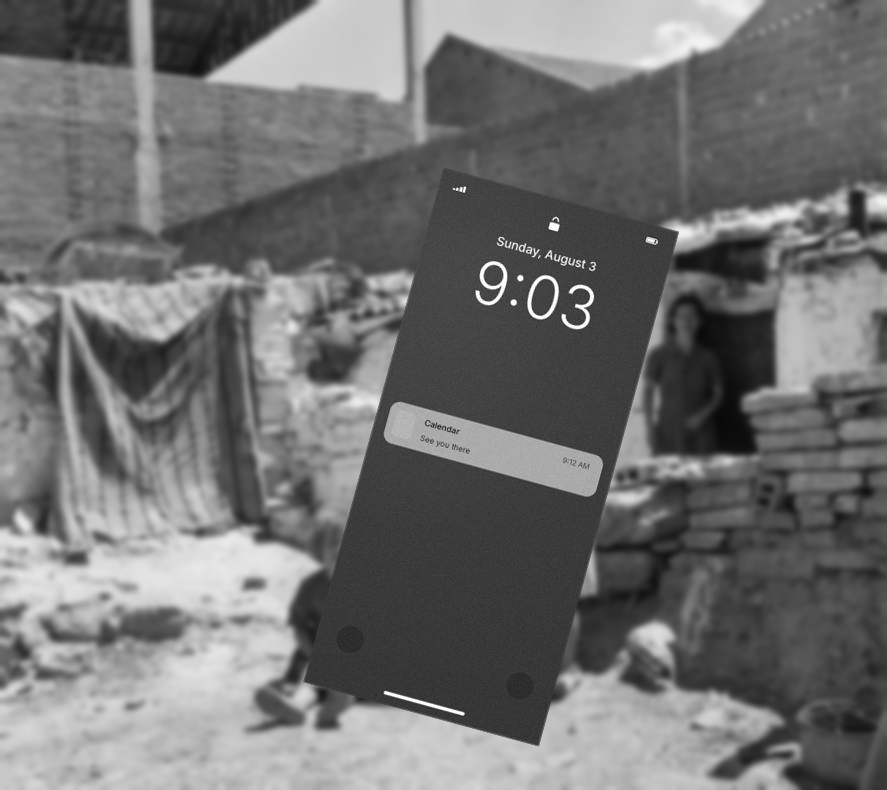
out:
9 h 03 min
